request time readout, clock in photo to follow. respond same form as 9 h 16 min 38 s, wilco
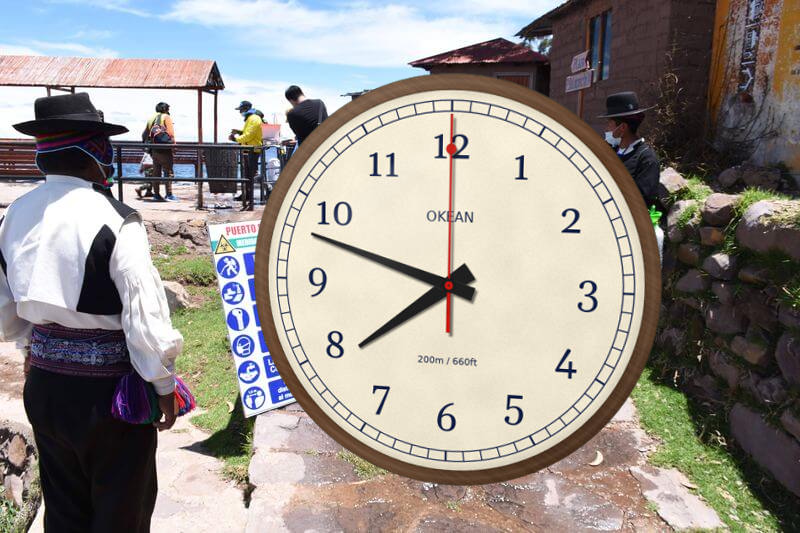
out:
7 h 48 min 00 s
